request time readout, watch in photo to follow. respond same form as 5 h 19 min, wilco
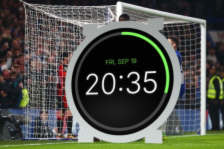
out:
20 h 35 min
